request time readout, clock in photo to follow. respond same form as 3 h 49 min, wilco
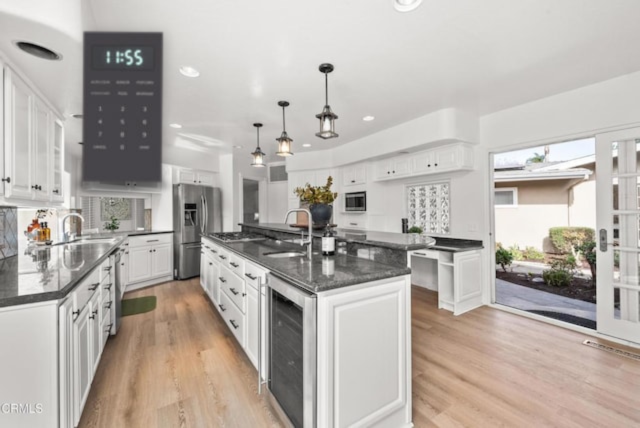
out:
11 h 55 min
